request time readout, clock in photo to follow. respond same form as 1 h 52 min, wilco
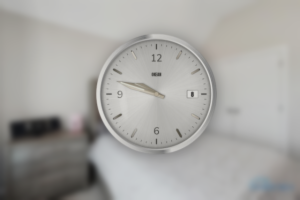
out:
9 h 48 min
